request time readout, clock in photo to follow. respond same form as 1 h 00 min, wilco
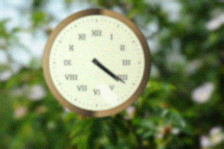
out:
4 h 21 min
